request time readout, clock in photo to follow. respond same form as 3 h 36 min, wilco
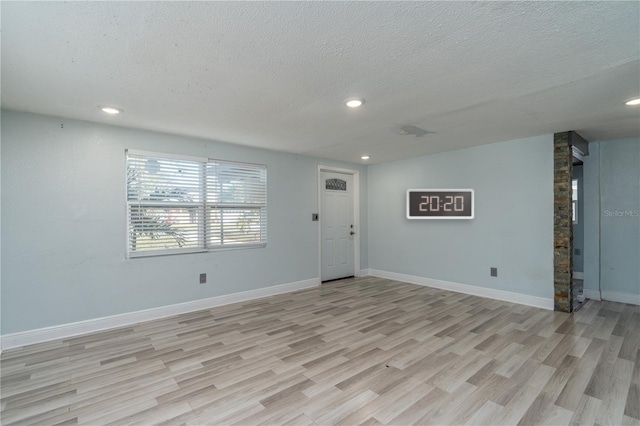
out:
20 h 20 min
